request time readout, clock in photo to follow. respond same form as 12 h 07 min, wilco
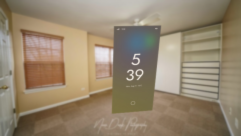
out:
5 h 39 min
